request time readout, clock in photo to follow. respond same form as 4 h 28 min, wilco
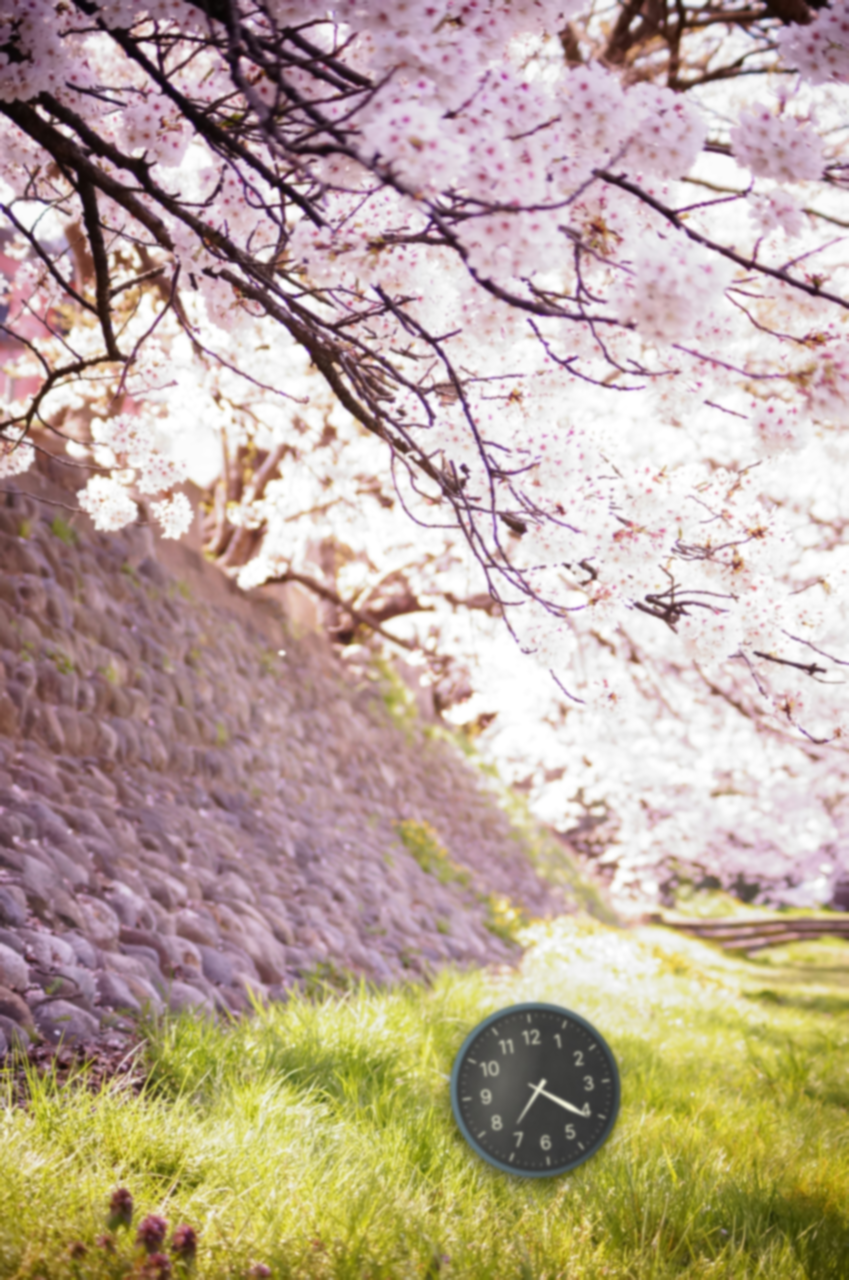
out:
7 h 21 min
